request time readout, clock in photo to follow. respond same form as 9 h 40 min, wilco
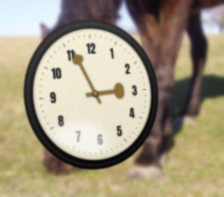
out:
2 h 56 min
